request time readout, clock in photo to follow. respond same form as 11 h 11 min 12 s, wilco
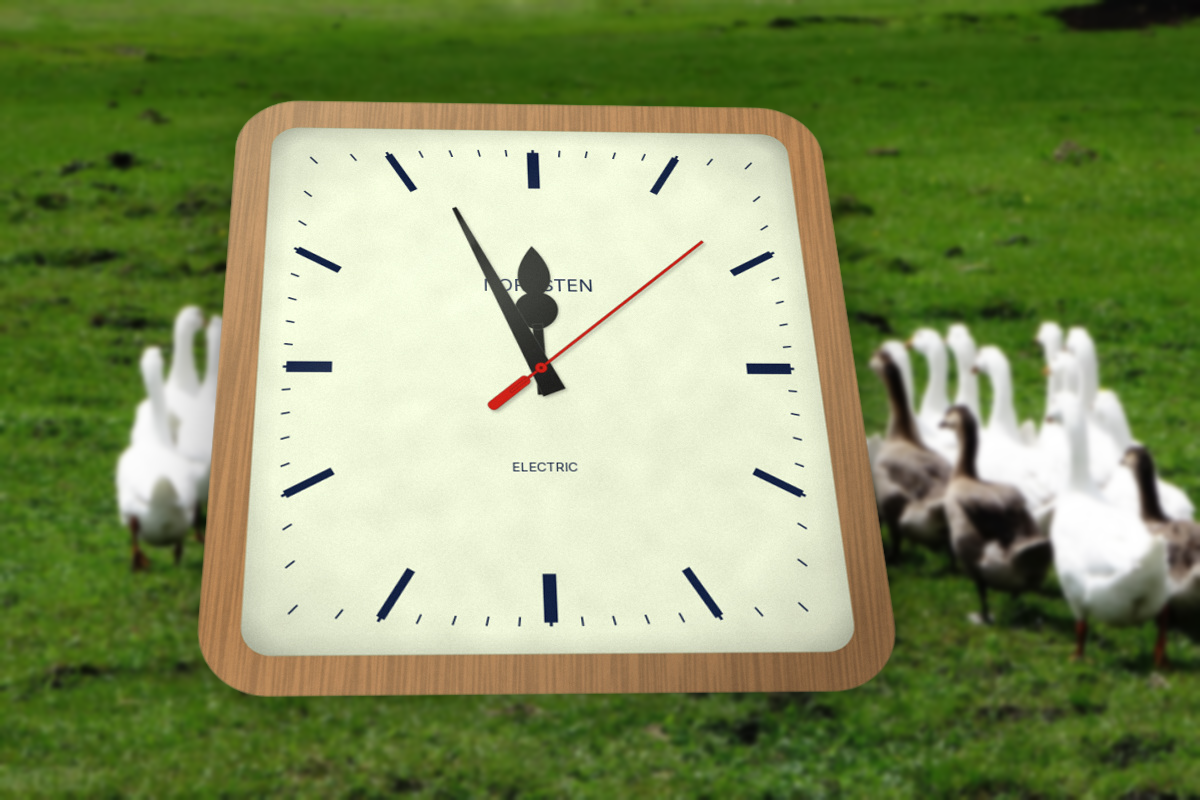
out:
11 h 56 min 08 s
